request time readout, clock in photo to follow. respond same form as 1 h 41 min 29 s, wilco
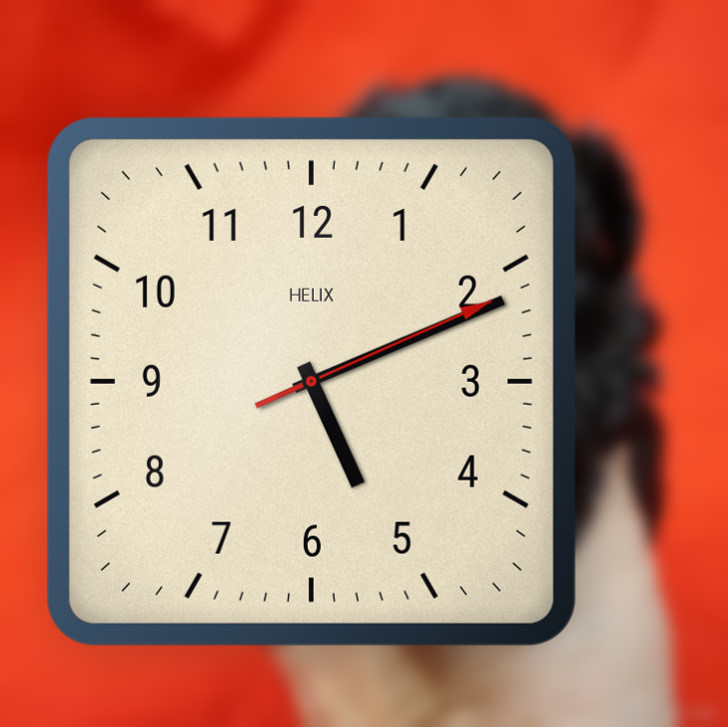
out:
5 h 11 min 11 s
